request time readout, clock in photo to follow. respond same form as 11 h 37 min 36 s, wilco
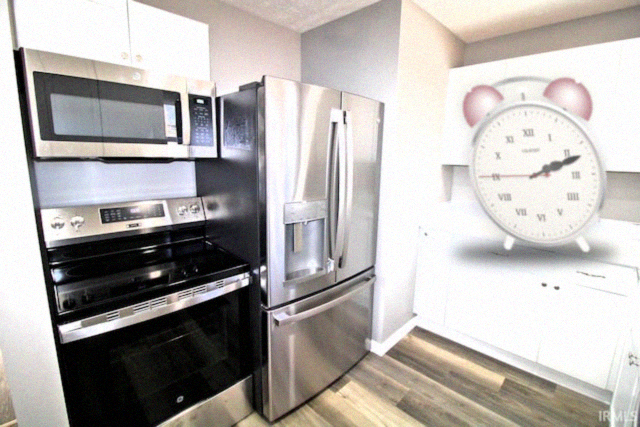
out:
2 h 11 min 45 s
